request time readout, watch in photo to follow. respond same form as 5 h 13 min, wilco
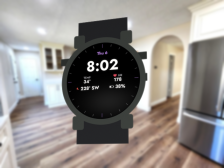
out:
8 h 02 min
